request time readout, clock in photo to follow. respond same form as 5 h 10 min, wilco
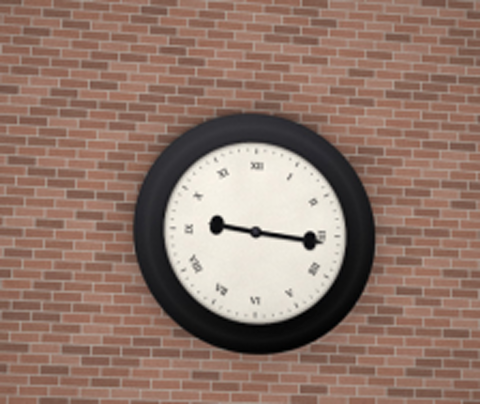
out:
9 h 16 min
